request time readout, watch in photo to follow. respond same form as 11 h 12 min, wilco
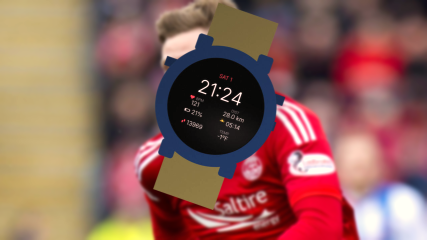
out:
21 h 24 min
